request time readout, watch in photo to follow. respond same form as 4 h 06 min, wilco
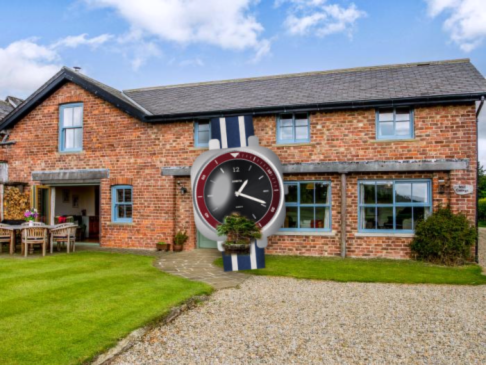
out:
1 h 19 min
